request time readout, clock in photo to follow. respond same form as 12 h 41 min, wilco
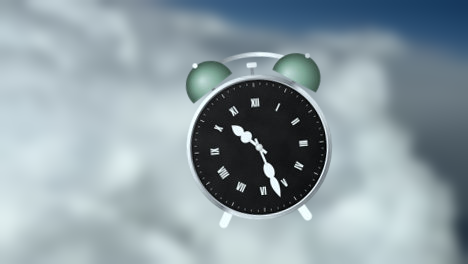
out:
10 h 27 min
